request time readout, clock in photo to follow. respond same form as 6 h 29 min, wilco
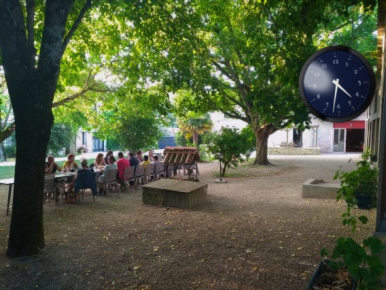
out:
4 h 32 min
